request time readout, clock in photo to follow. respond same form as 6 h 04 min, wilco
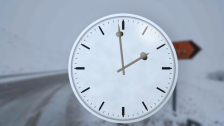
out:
1 h 59 min
